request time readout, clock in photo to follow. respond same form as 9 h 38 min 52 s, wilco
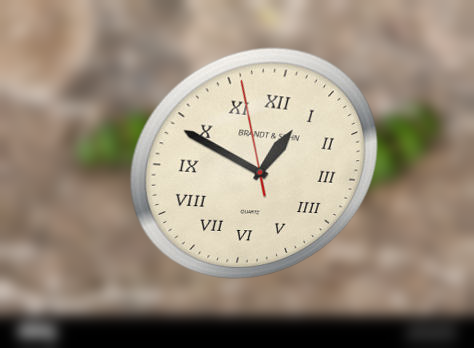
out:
12 h 48 min 56 s
